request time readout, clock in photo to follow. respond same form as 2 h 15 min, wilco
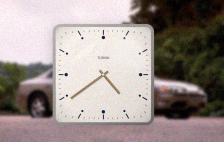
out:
4 h 39 min
